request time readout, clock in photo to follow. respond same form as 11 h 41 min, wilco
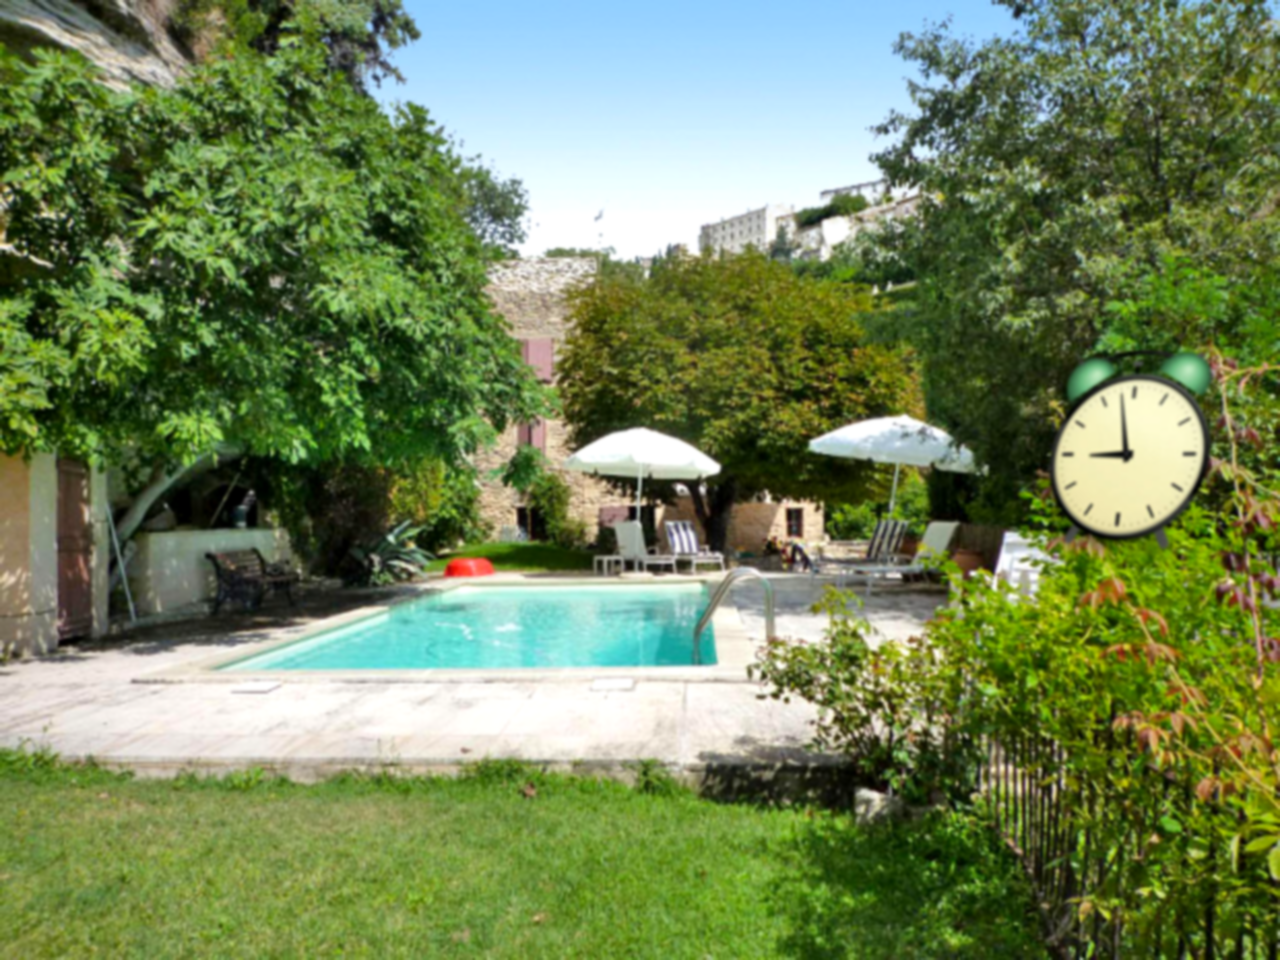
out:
8 h 58 min
